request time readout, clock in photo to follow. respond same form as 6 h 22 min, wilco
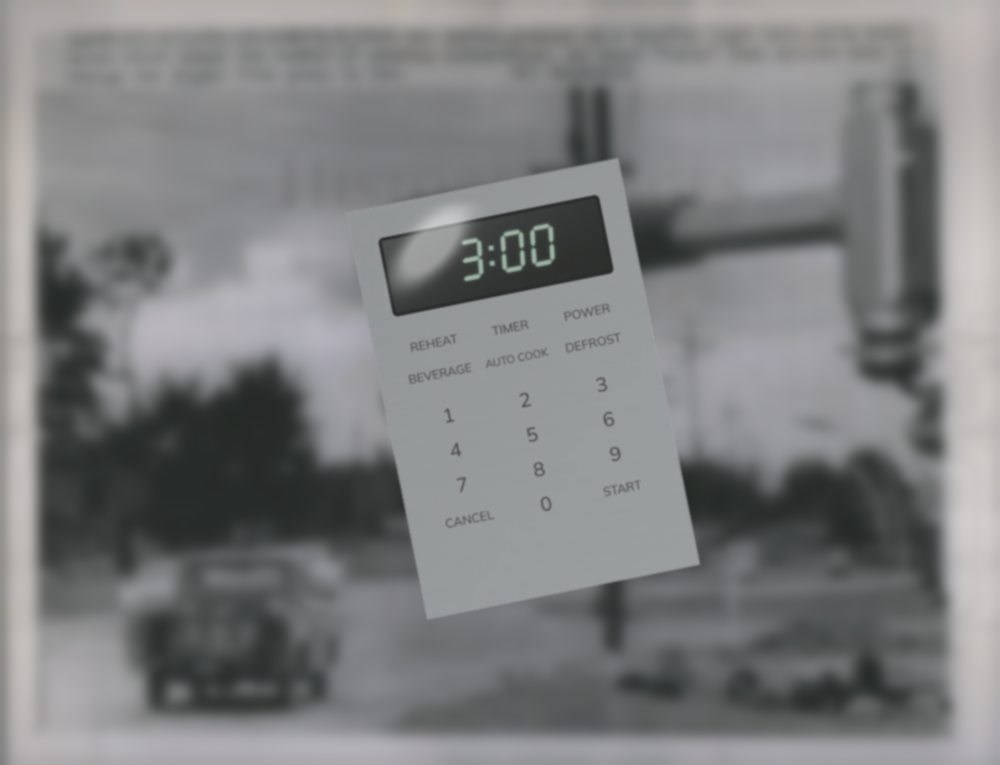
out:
3 h 00 min
